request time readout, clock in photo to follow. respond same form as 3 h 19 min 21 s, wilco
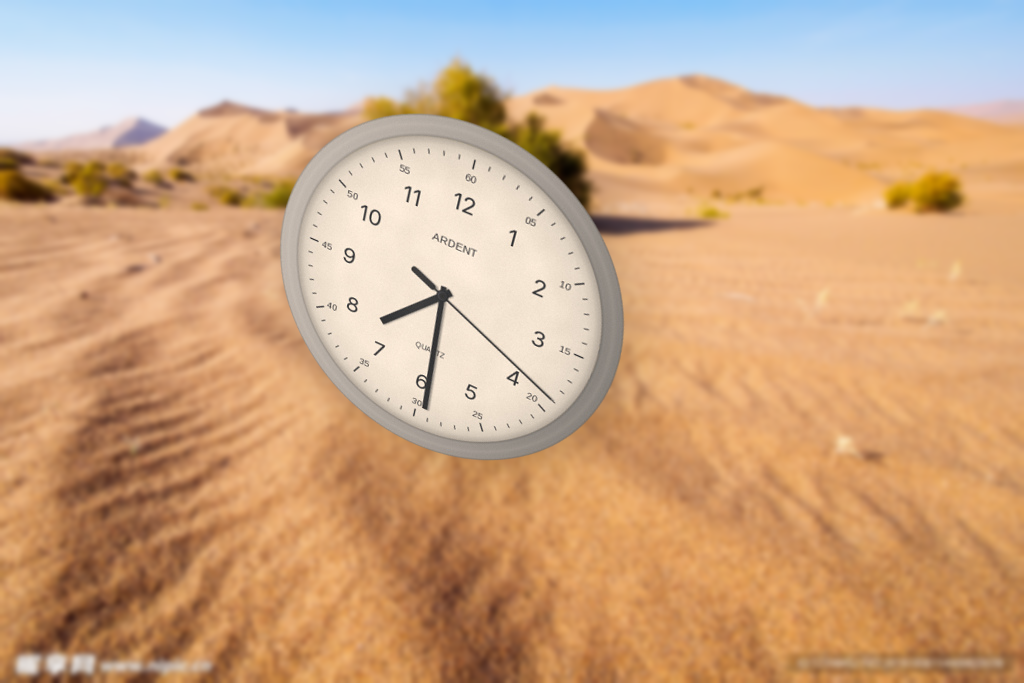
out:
7 h 29 min 19 s
